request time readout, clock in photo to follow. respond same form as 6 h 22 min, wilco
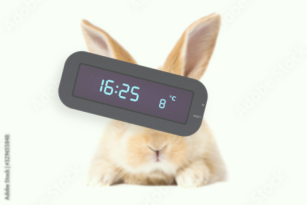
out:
16 h 25 min
